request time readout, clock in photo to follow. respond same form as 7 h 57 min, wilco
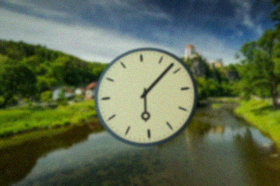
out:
6 h 08 min
